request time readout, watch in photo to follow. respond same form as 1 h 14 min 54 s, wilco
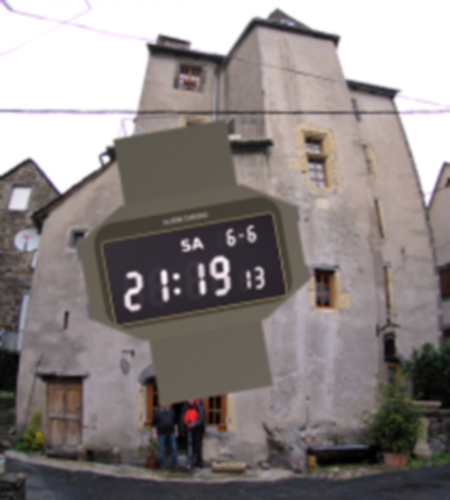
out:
21 h 19 min 13 s
